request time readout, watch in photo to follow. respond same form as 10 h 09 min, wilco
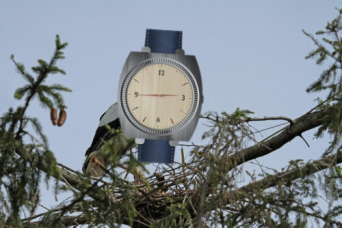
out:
2 h 45 min
